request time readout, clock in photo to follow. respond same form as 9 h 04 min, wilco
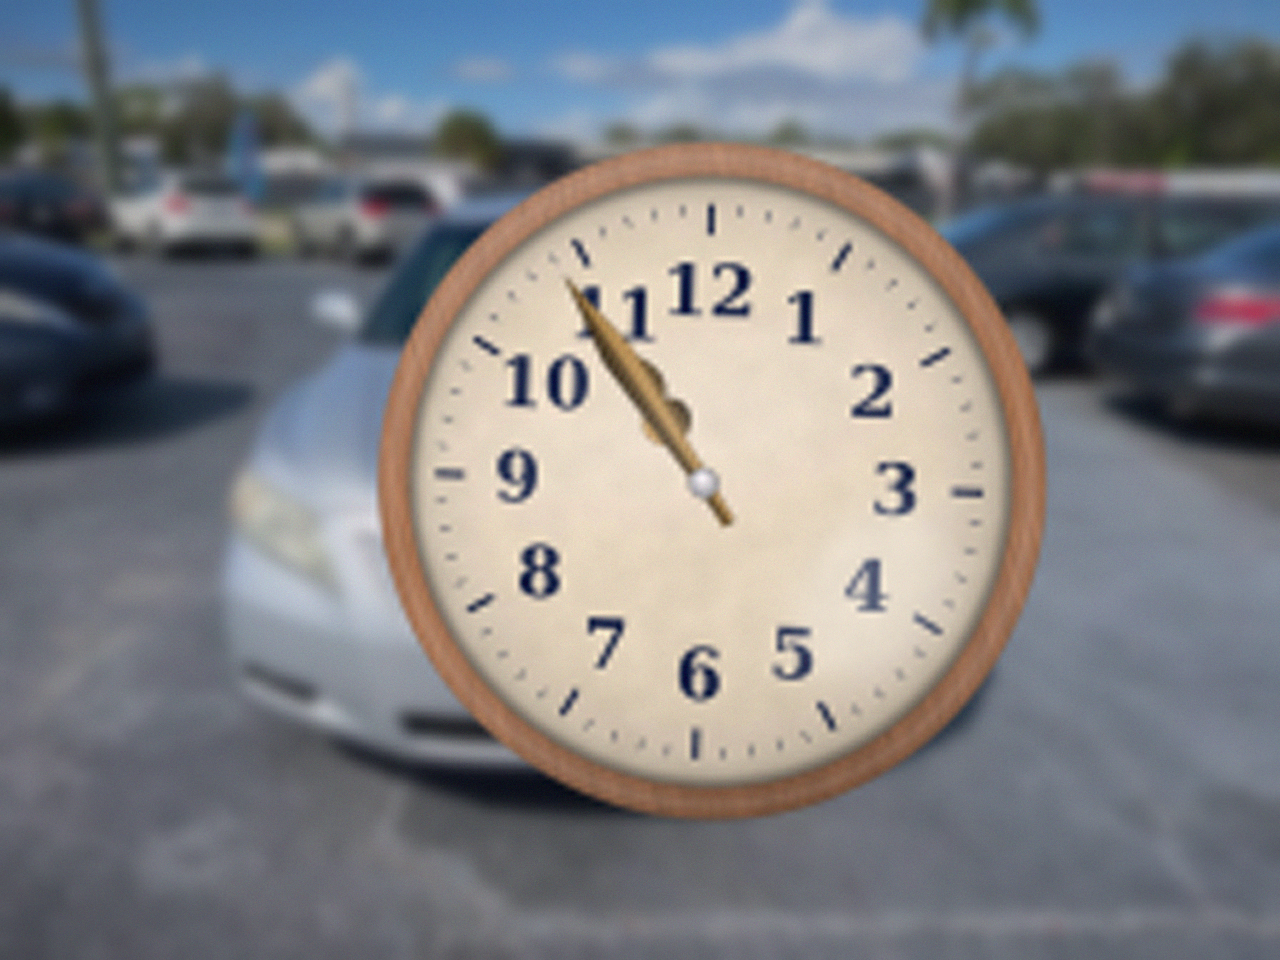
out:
10 h 54 min
